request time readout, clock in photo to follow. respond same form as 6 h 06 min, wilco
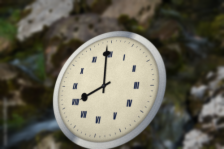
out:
7 h 59 min
